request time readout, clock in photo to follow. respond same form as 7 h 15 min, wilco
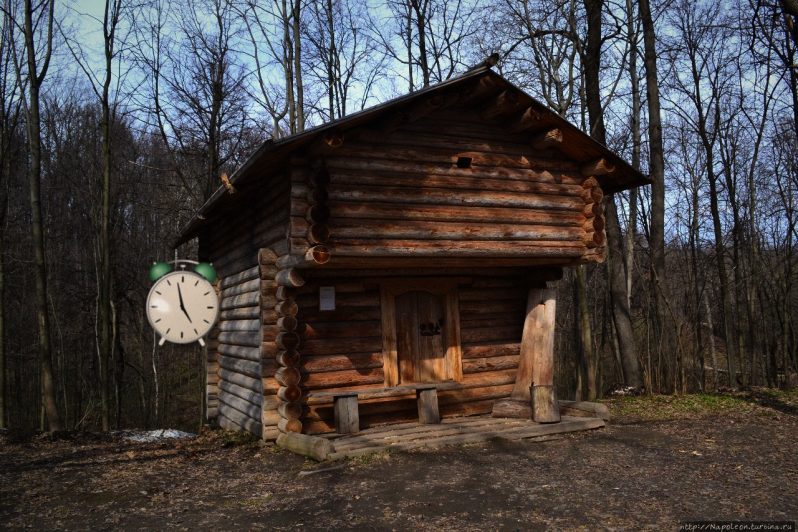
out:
4 h 58 min
